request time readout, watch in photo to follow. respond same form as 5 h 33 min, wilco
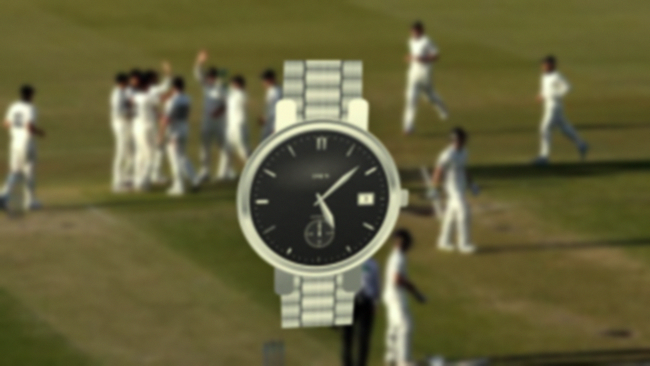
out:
5 h 08 min
